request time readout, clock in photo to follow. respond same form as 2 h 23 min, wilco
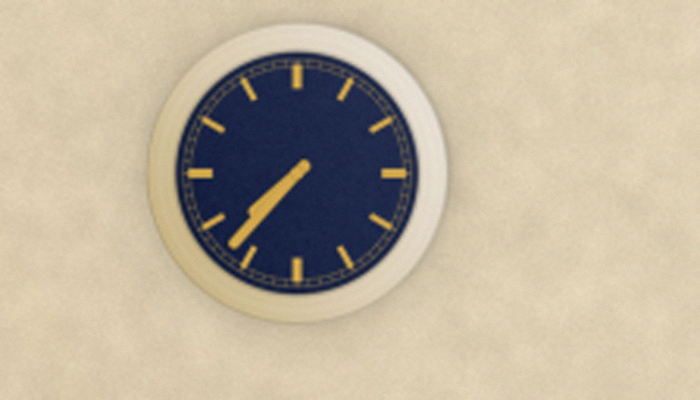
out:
7 h 37 min
